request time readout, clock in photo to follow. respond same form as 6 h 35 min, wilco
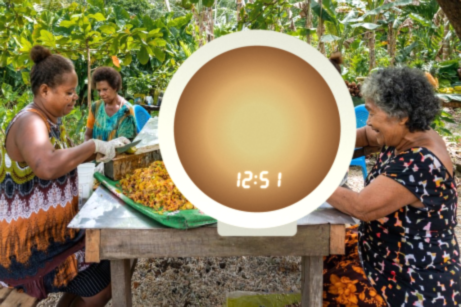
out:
12 h 51 min
